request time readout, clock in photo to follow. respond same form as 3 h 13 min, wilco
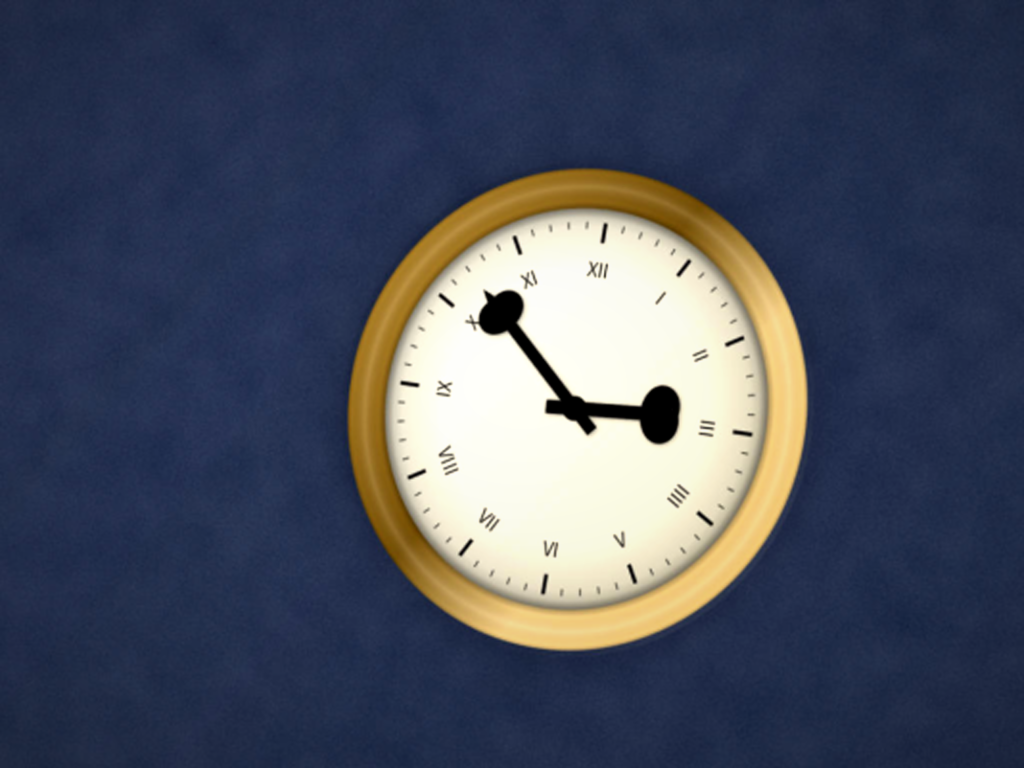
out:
2 h 52 min
